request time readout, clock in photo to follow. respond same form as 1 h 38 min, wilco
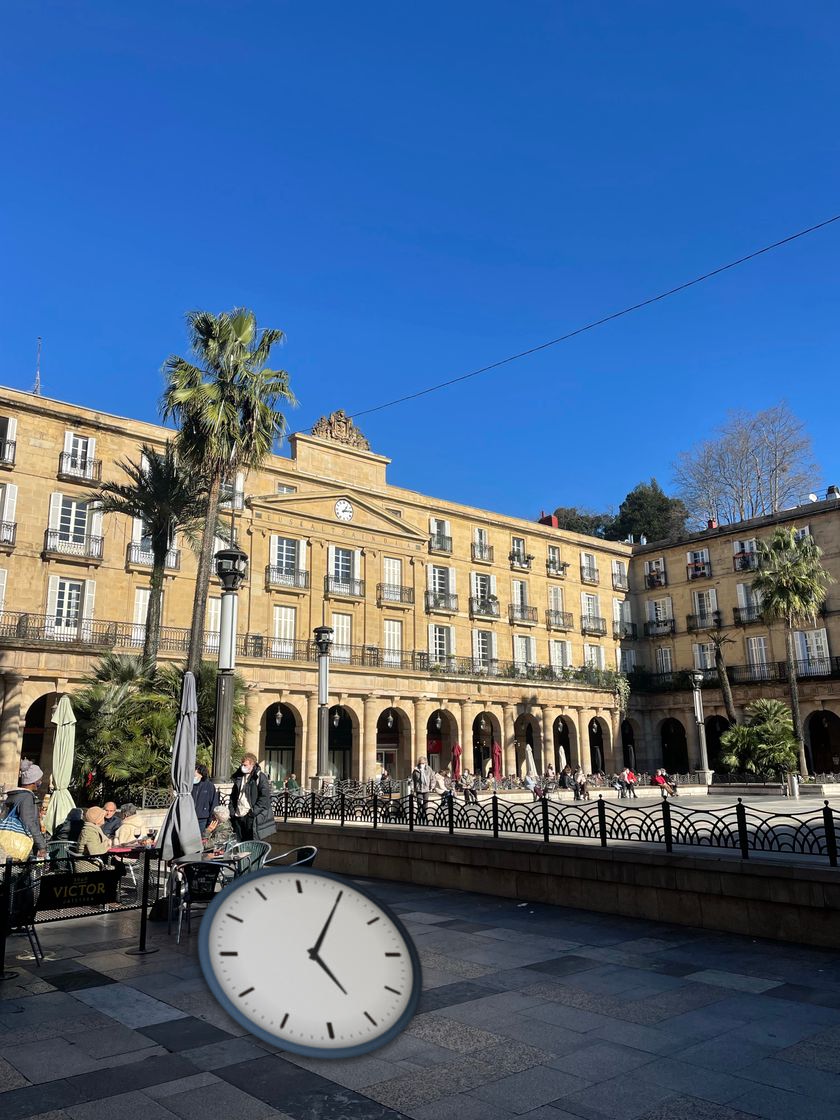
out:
5 h 05 min
